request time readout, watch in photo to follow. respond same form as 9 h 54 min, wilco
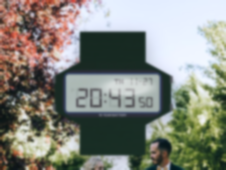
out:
20 h 43 min
